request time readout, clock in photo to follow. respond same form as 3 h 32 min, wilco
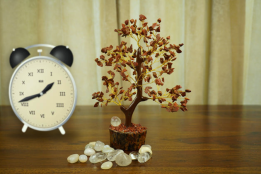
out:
1 h 42 min
